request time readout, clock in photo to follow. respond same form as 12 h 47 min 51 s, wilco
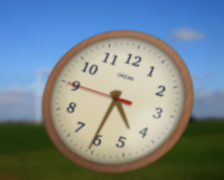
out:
4 h 30 min 45 s
